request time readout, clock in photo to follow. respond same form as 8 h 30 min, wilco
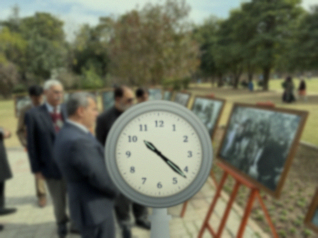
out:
10 h 22 min
